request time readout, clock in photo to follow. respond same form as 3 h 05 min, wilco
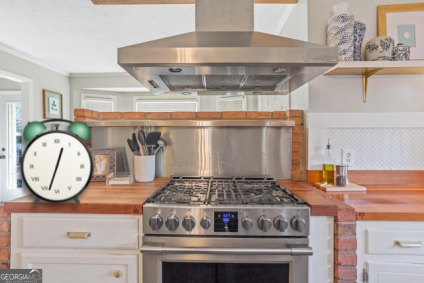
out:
12 h 33 min
